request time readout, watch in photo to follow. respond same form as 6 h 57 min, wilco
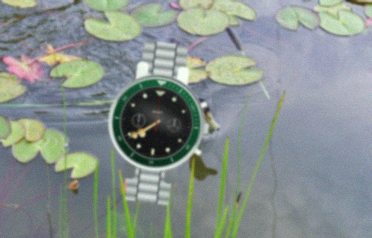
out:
7 h 39 min
